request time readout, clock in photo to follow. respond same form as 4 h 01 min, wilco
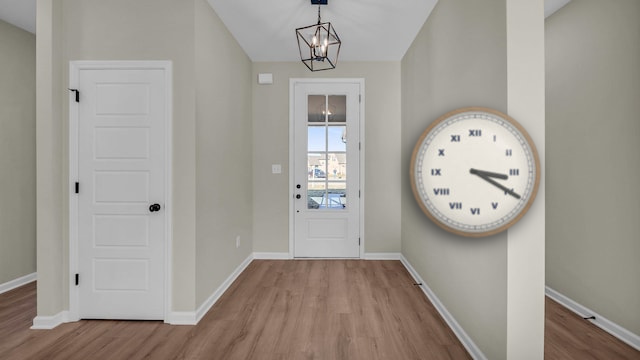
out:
3 h 20 min
